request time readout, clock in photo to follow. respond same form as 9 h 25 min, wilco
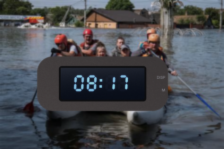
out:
8 h 17 min
